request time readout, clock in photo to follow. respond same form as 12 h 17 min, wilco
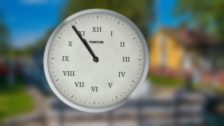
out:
10 h 54 min
